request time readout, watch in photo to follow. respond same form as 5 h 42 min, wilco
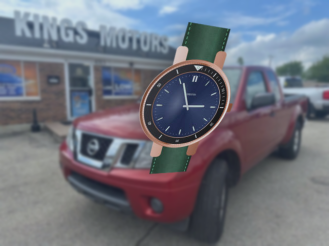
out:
2 h 56 min
